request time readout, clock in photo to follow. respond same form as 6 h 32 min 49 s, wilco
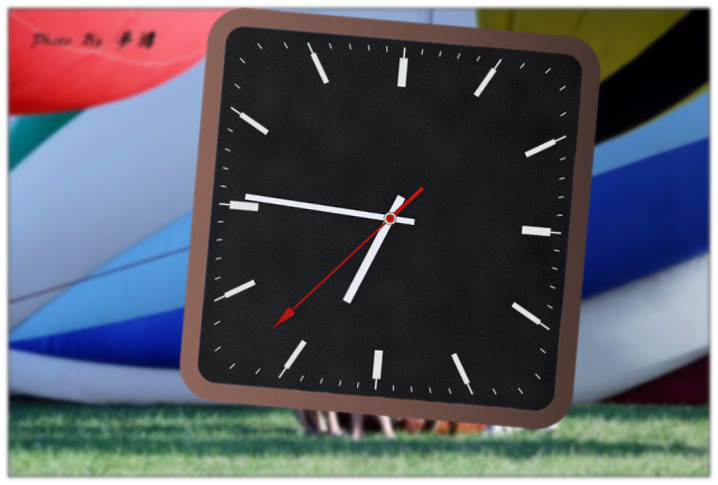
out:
6 h 45 min 37 s
